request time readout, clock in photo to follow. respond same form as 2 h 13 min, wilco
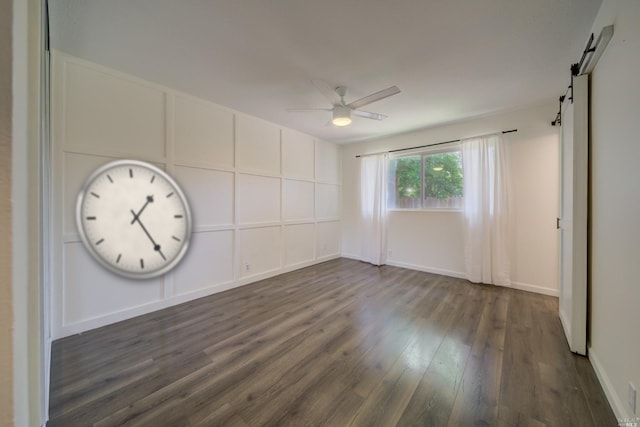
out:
1 h 25 min
